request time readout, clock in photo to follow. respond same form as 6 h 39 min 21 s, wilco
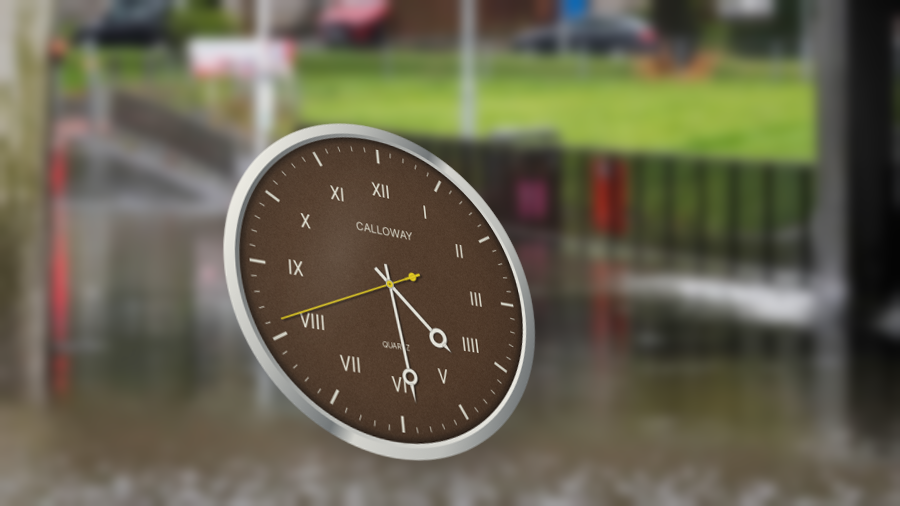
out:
4 h 28 min 41 s
